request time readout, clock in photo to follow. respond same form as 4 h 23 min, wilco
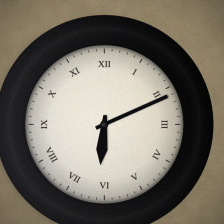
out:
6 h 11 min
